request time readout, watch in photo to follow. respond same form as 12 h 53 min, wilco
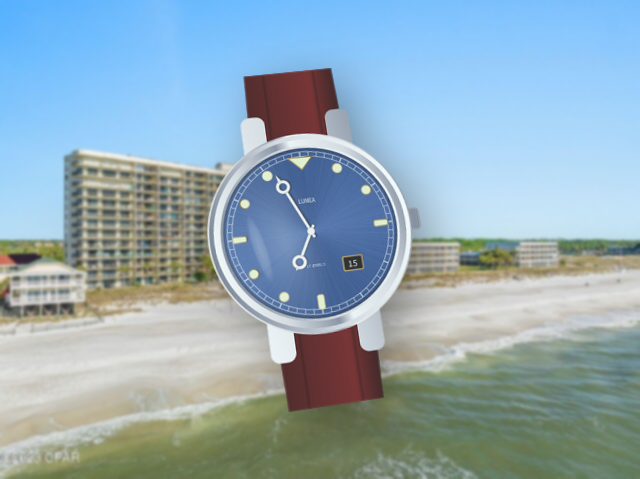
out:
6 h 56 min
